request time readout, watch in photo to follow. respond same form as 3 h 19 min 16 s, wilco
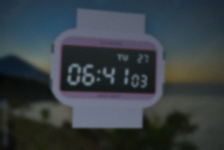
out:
6 h 41 min 03 s
